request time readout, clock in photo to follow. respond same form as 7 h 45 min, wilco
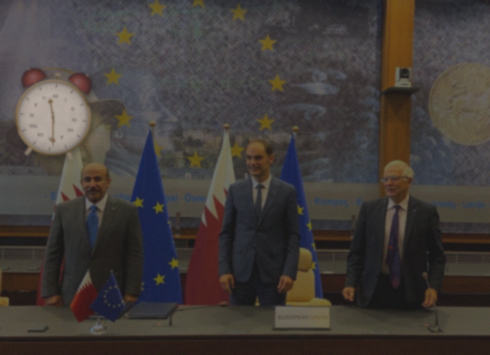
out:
11 h 29 min
